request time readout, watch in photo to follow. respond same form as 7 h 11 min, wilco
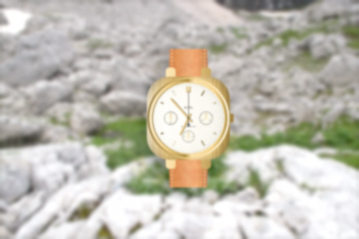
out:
6 h 53 min
